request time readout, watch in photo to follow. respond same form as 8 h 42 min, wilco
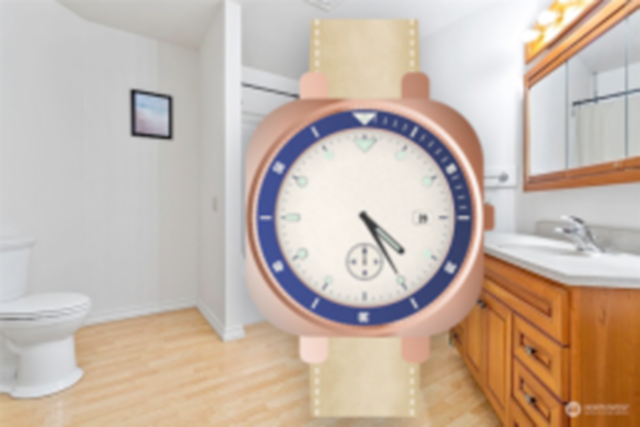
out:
4 h 25 min
